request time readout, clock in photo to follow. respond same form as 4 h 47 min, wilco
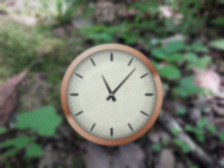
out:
11 h 07 min
